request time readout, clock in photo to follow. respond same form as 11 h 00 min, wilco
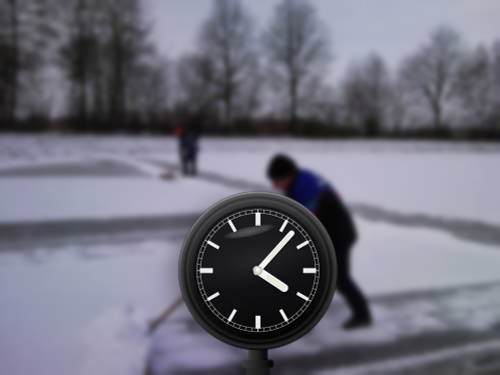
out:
4 h 07 min
